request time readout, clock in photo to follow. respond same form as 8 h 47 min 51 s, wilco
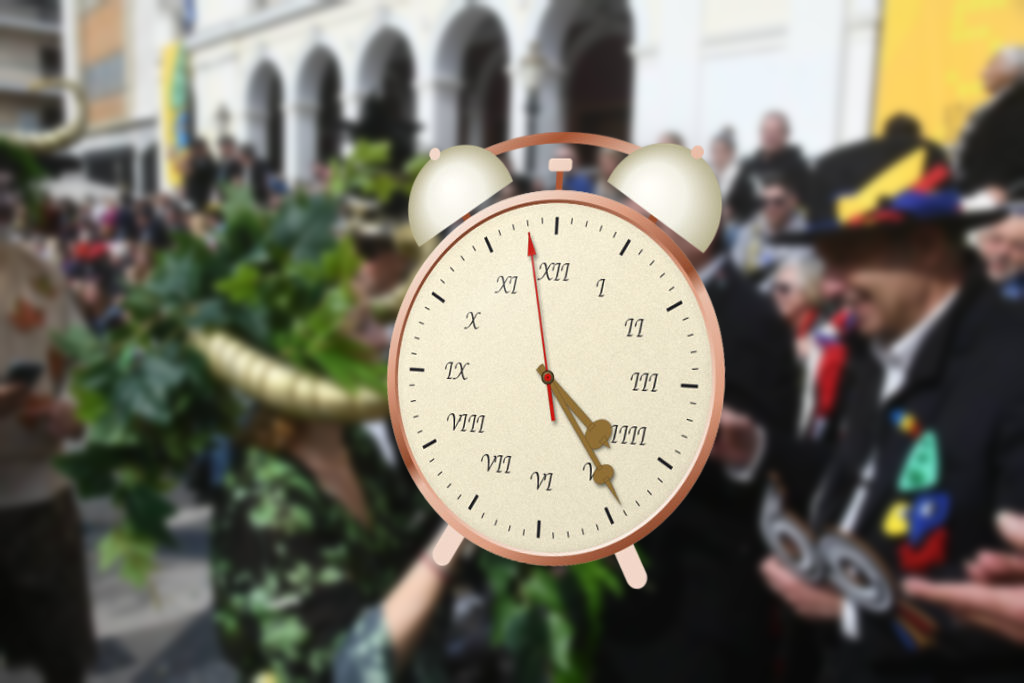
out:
4 h 23 min 58 s
